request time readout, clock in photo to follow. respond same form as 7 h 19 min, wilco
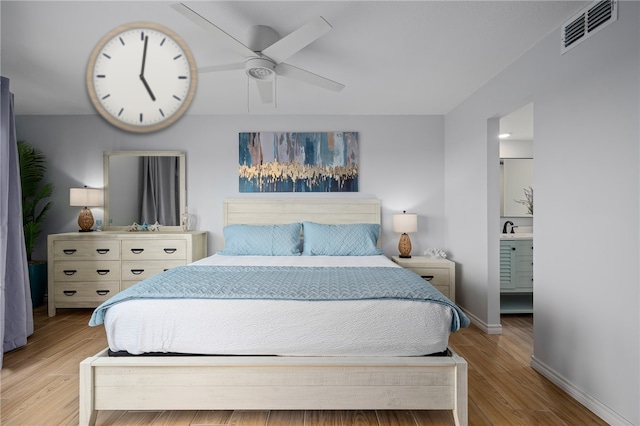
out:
5 h 01 min
